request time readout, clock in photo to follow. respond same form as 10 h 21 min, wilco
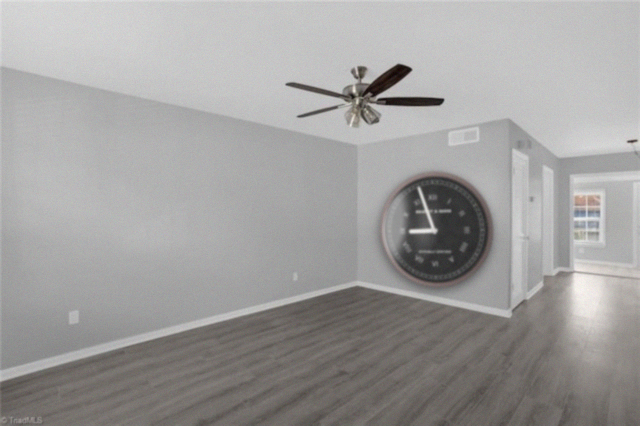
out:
8 h 57 min
